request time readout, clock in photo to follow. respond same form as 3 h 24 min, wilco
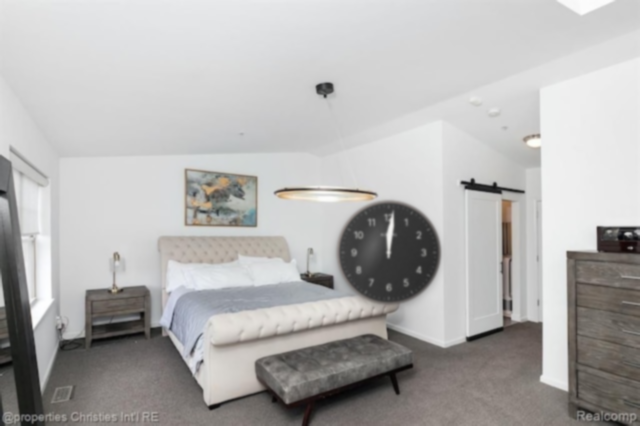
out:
12 h 01 min
